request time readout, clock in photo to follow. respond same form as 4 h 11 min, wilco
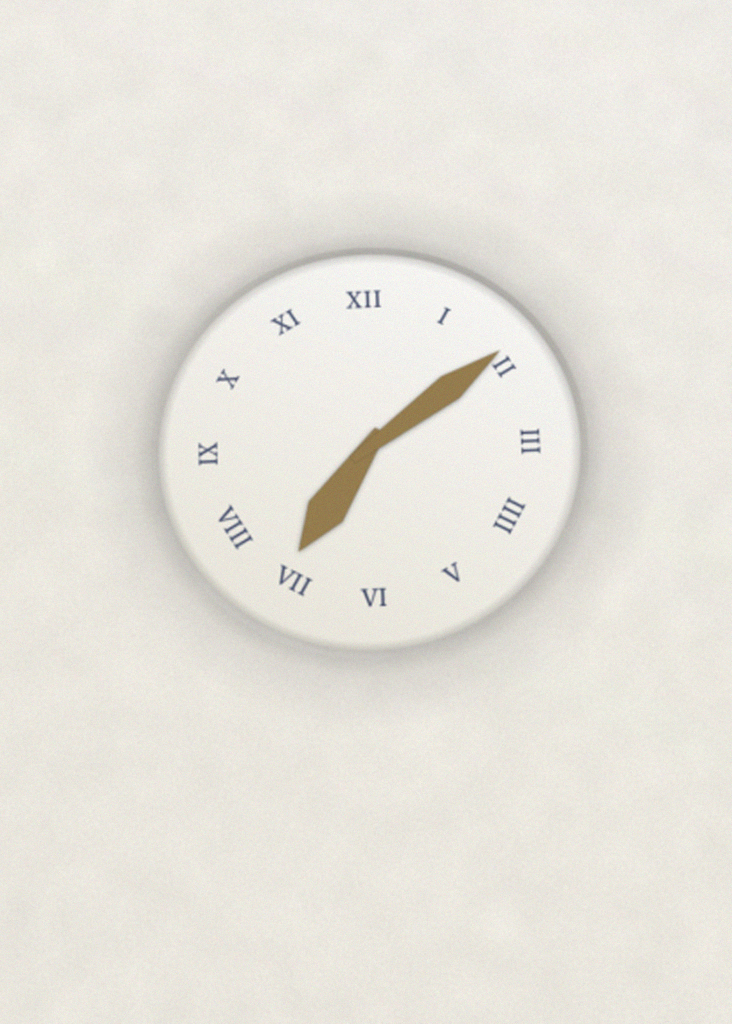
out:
7 h 09 min
